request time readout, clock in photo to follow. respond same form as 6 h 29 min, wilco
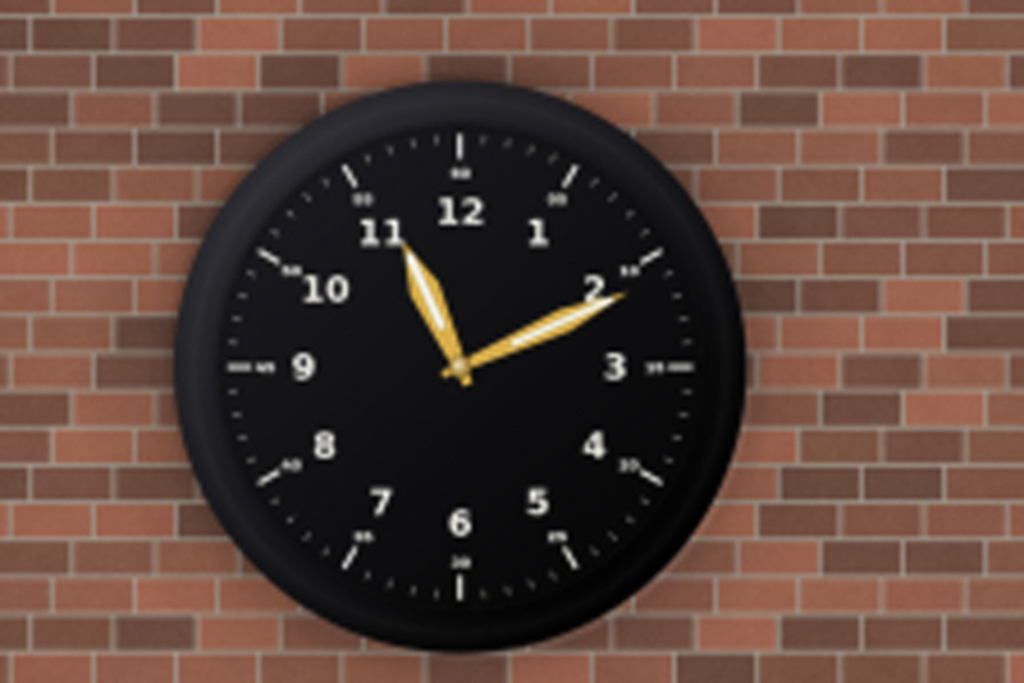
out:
11 h 11 min
